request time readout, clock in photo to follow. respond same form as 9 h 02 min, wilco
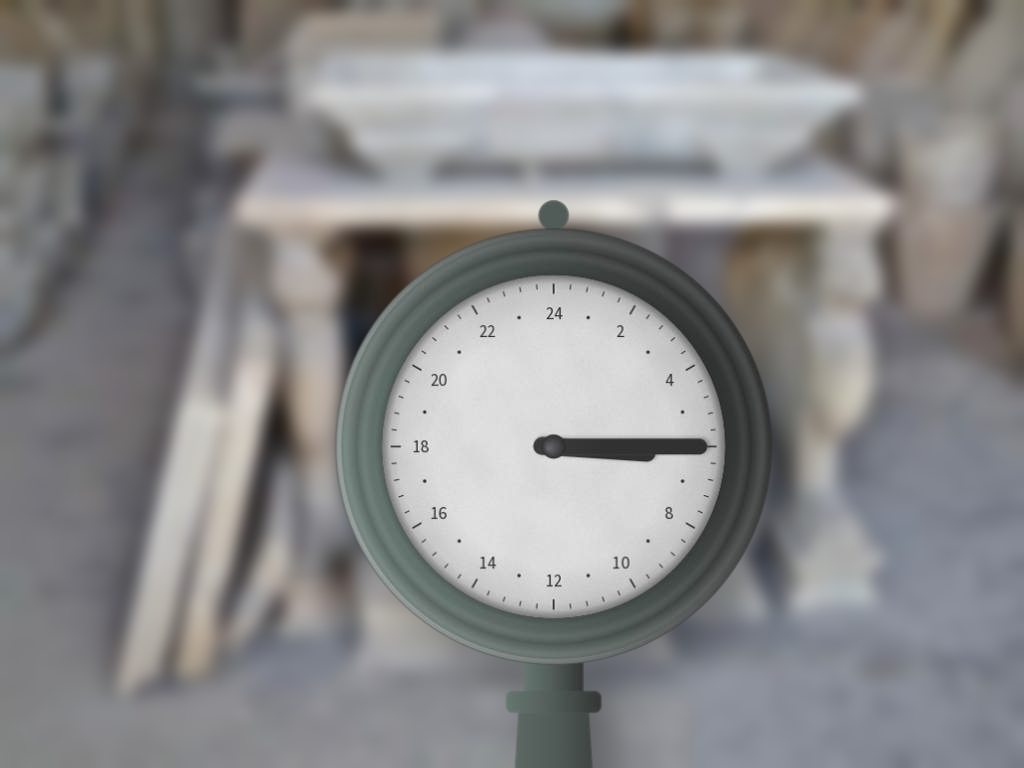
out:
6 h 15 min
